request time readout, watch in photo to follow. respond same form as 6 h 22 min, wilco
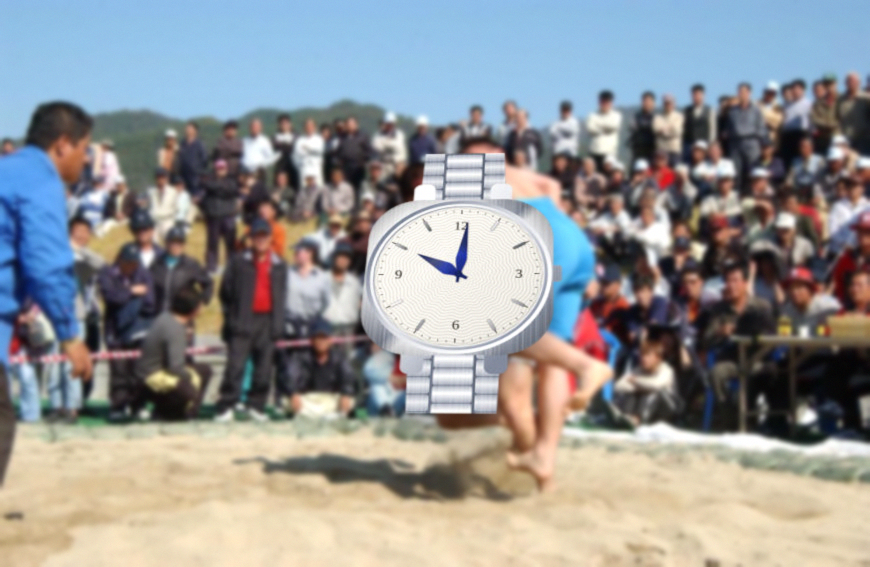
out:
10 h 01 min
